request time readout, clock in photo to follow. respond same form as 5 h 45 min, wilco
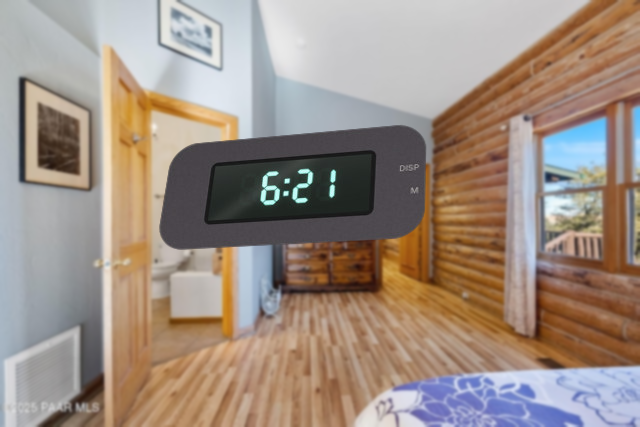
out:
6 h 21 min
